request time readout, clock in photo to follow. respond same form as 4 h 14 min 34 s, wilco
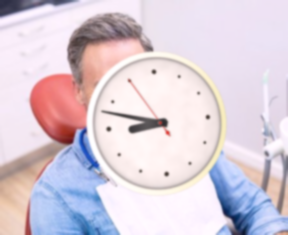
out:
8 h 47 min 55 s
